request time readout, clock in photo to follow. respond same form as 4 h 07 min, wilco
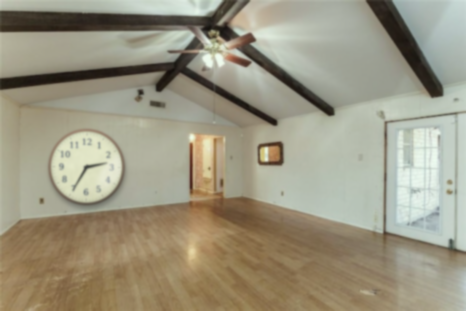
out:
2 h 35 min
